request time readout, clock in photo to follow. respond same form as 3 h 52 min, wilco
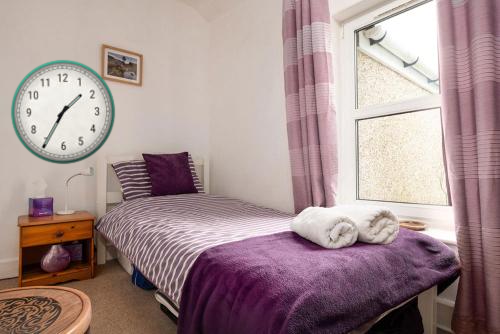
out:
1 h 35 min
